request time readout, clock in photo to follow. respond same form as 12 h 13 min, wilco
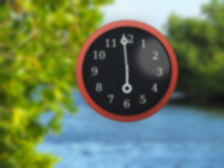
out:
5 h 59 min
